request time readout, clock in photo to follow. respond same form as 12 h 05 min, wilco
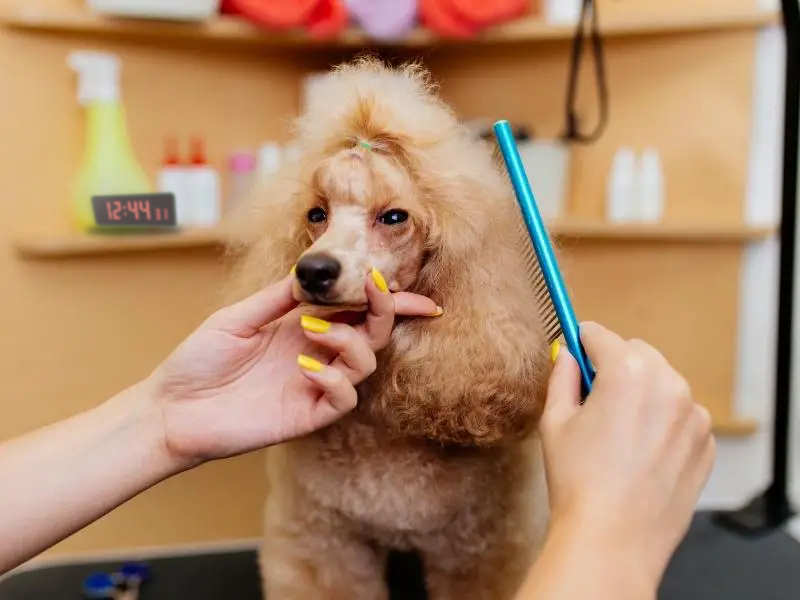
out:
12 h 44 min
